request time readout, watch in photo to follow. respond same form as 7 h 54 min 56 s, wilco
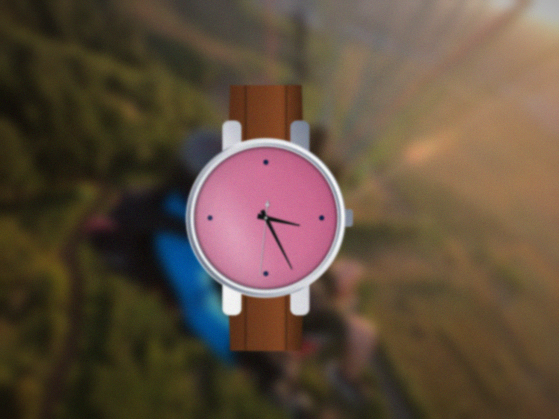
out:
3 h 25 min 31 s
